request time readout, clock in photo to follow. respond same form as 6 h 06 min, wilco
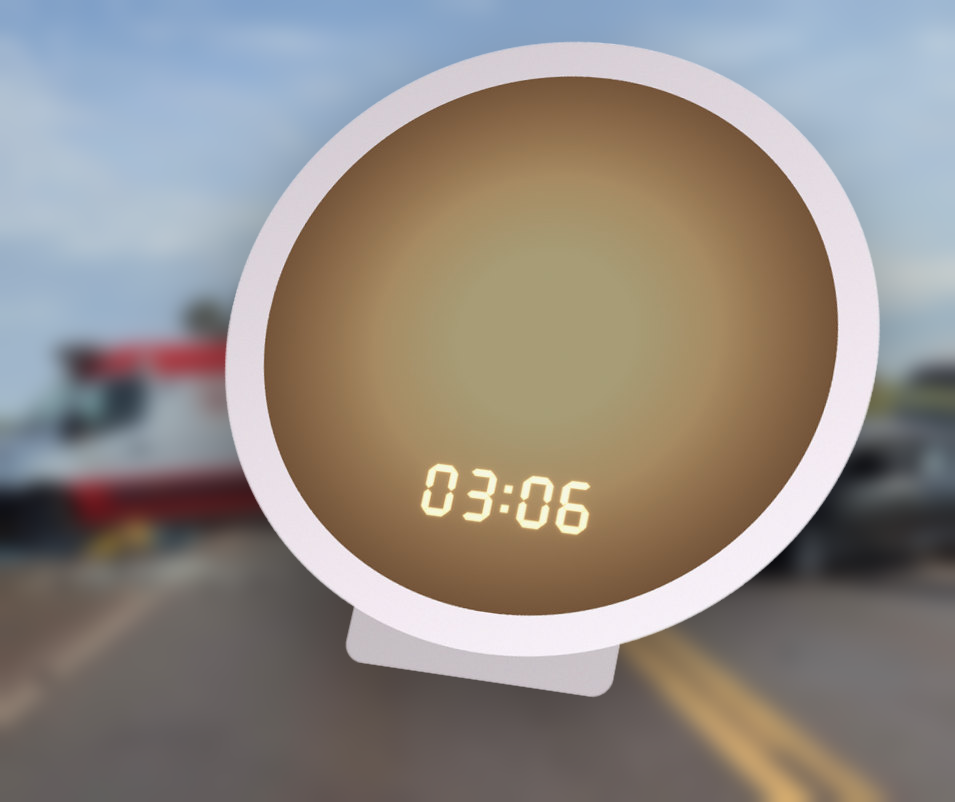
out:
3 h 06 min
